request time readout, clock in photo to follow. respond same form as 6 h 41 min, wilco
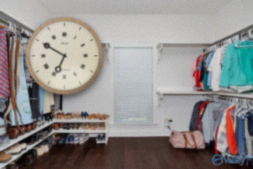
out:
6 h 50 min
